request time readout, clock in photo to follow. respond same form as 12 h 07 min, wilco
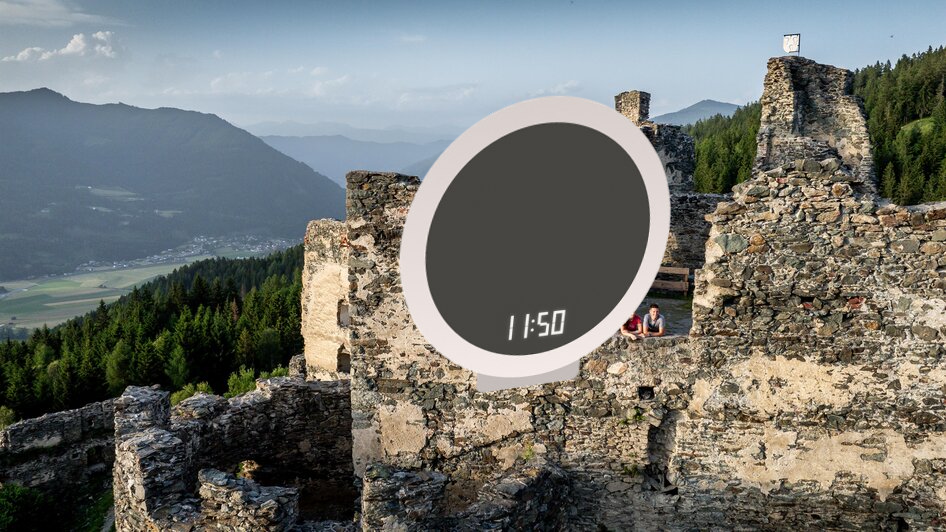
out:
11 h 50 min
